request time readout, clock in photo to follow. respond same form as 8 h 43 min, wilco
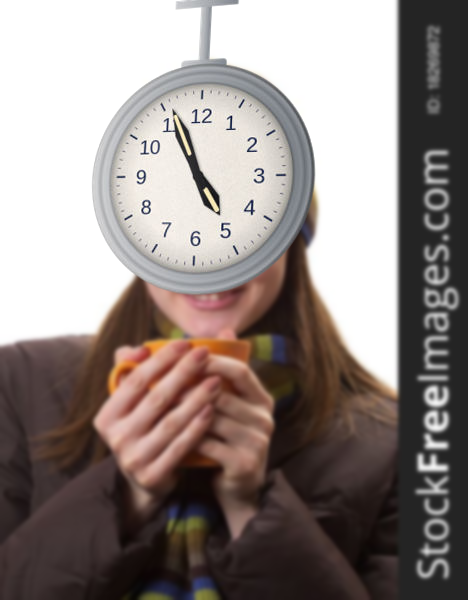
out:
4 h 56 min
